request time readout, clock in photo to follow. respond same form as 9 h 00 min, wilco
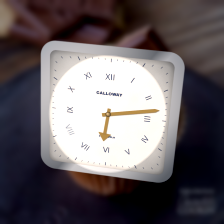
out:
6 h 13 min
